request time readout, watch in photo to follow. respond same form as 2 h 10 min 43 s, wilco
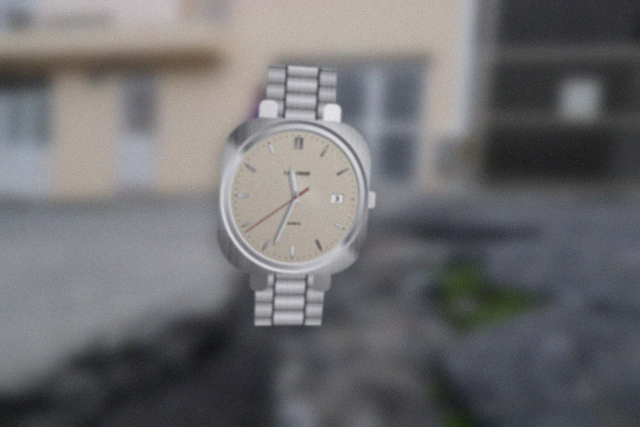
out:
11 h 33 min 39 s
